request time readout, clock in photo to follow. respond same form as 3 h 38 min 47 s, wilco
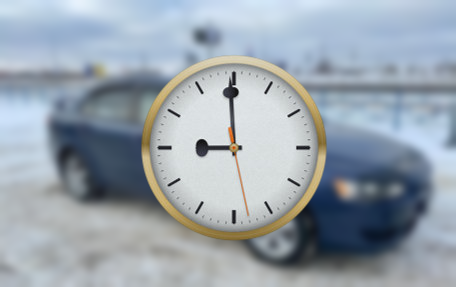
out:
8 h 59 min 28 s
